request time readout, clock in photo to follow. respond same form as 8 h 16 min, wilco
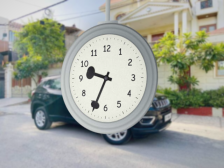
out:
9 h 34 min
